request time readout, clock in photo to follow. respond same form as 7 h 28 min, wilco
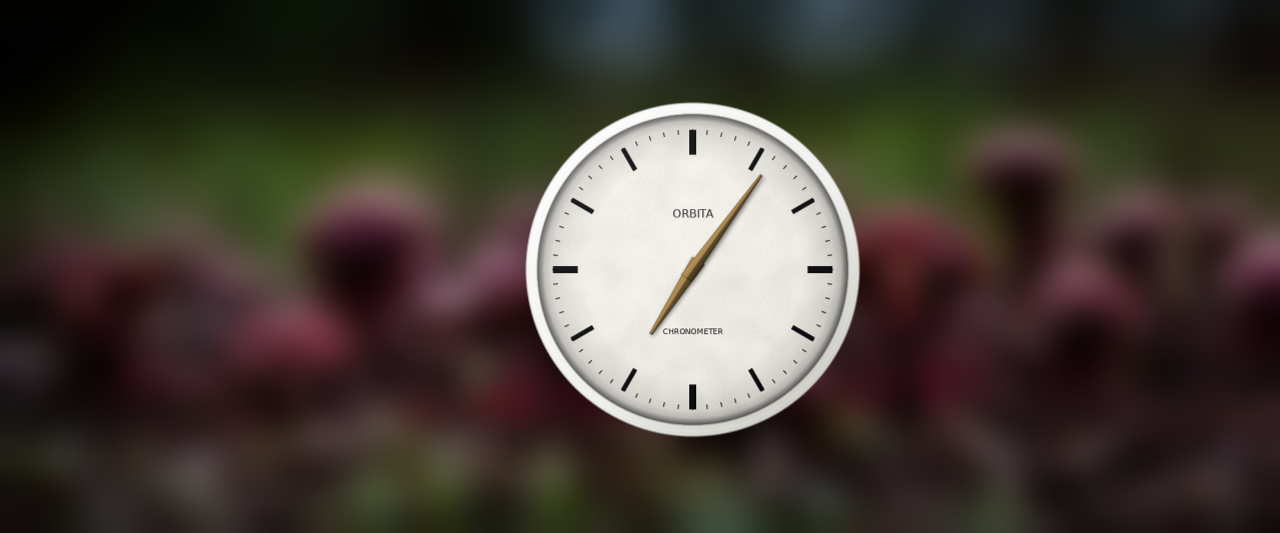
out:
7 h 06 min
